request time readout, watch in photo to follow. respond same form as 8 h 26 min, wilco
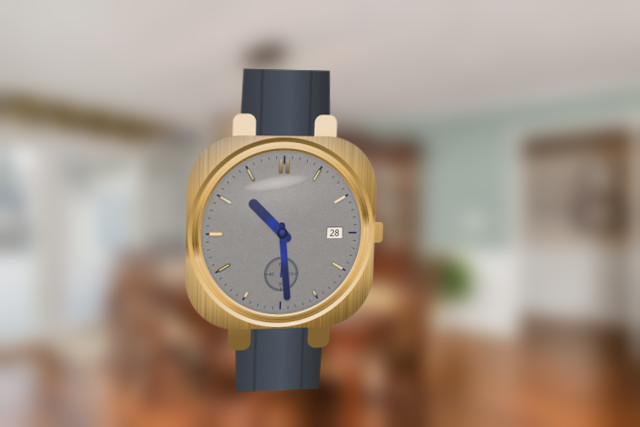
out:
10 h 29 min
